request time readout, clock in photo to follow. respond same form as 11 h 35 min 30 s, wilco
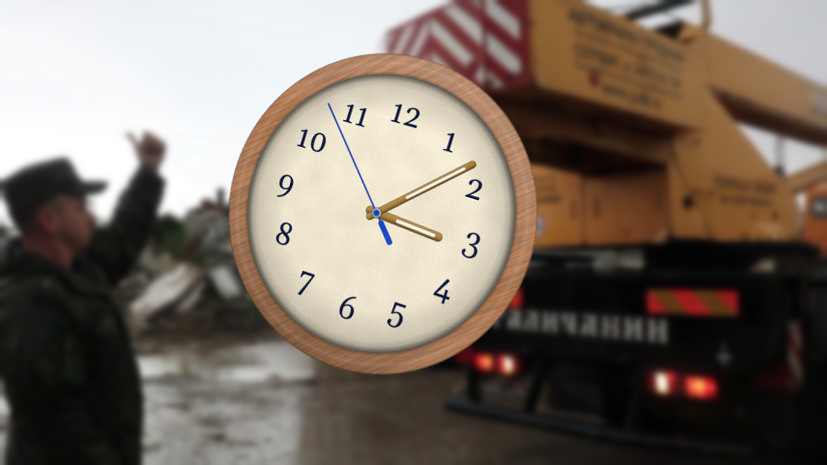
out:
3 h 07 min 53 s
